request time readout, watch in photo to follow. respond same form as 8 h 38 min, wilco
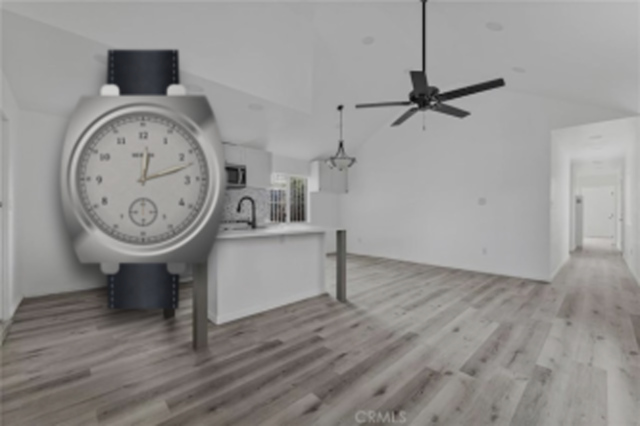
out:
12 h 12 min
